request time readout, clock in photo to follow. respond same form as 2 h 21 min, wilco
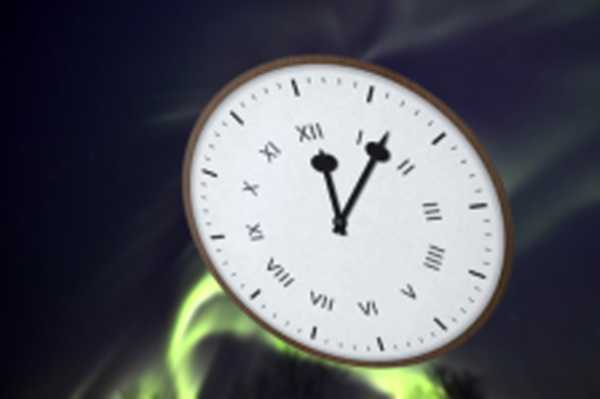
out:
12 h 07 min
